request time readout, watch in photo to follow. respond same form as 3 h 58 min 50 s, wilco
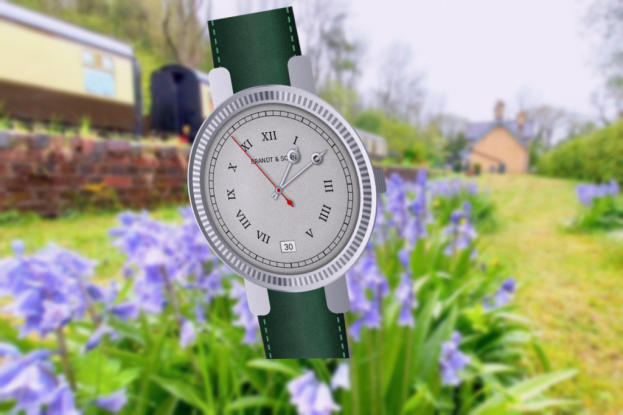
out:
1 h 09 min 54 s
